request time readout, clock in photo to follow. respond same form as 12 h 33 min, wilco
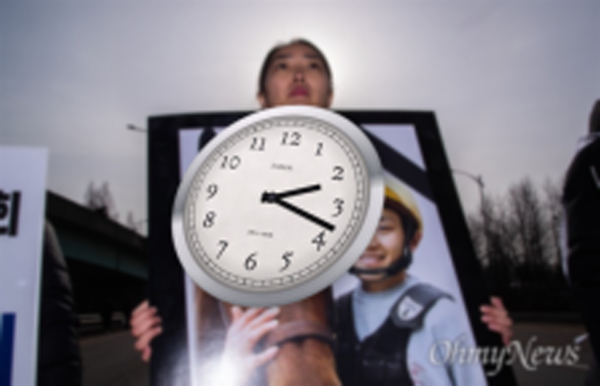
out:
2 h 18 min
